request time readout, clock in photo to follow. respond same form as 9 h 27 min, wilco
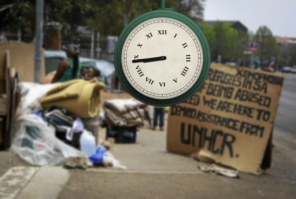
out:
8 h 44 min
